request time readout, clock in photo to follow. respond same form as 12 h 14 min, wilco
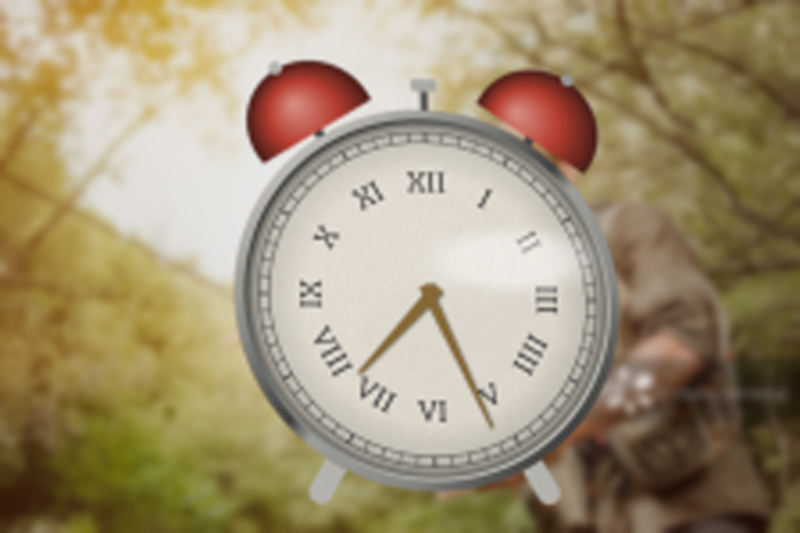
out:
7 h 26 min
